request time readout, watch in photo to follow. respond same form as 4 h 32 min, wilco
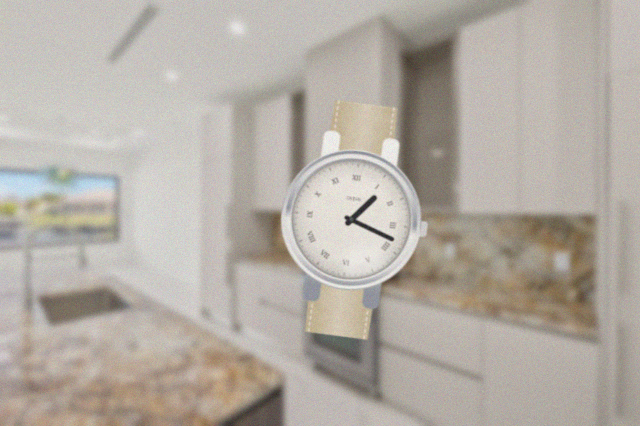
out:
1 h 18 min
